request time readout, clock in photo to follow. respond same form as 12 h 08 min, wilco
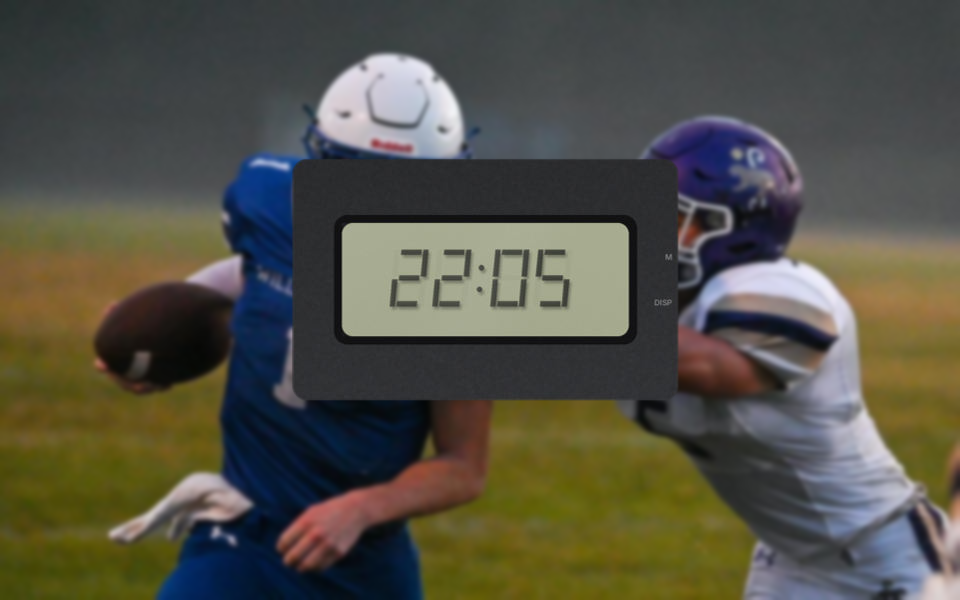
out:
22 h 05 min
